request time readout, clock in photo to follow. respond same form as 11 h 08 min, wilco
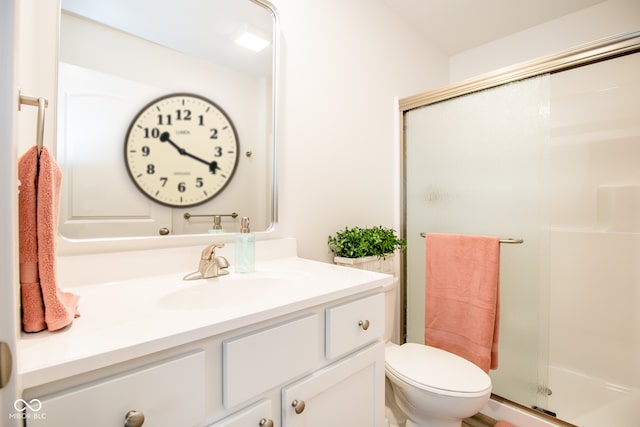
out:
10 h 19 min
